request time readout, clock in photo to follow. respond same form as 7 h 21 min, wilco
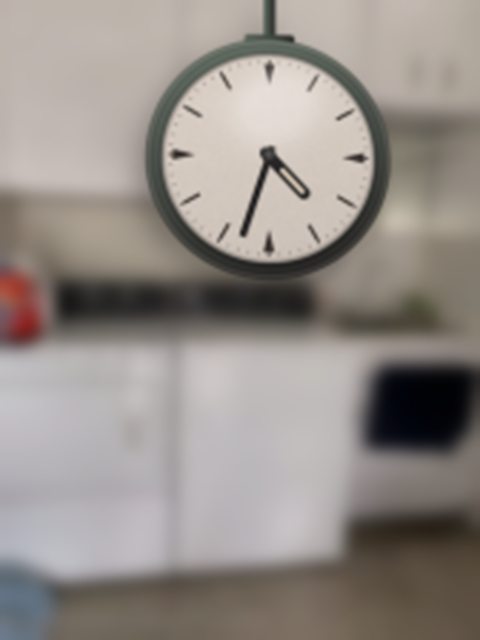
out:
4 h 33 min
